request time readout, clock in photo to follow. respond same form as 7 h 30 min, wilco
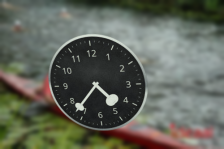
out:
4 h 37 min
